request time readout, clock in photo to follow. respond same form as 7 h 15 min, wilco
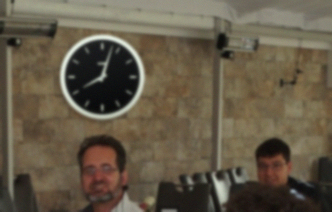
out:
8 h 03 min
